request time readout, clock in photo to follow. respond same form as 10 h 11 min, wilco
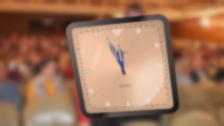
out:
11 h 57 min
